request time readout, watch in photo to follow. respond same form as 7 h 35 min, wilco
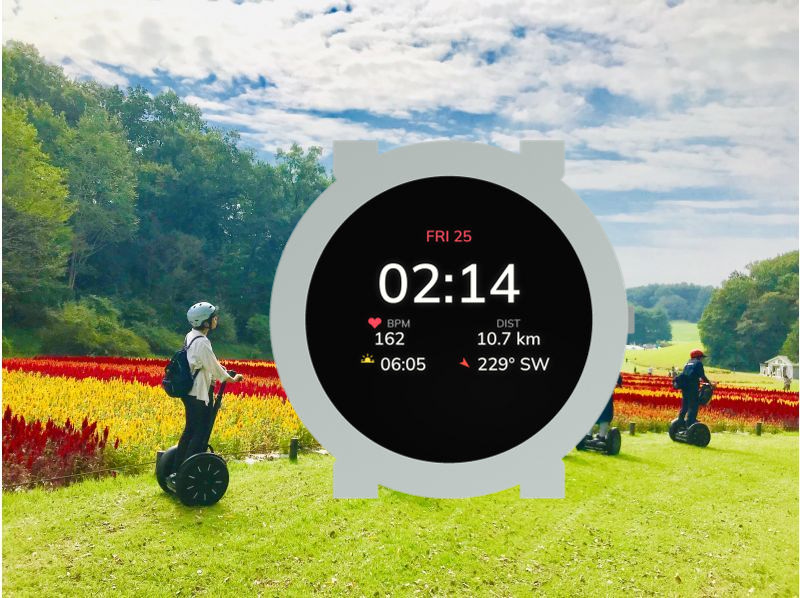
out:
2 h 14 min
